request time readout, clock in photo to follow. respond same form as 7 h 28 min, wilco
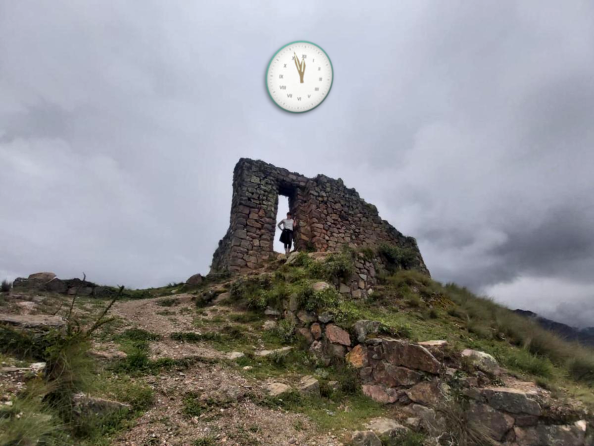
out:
11 h 56 min
